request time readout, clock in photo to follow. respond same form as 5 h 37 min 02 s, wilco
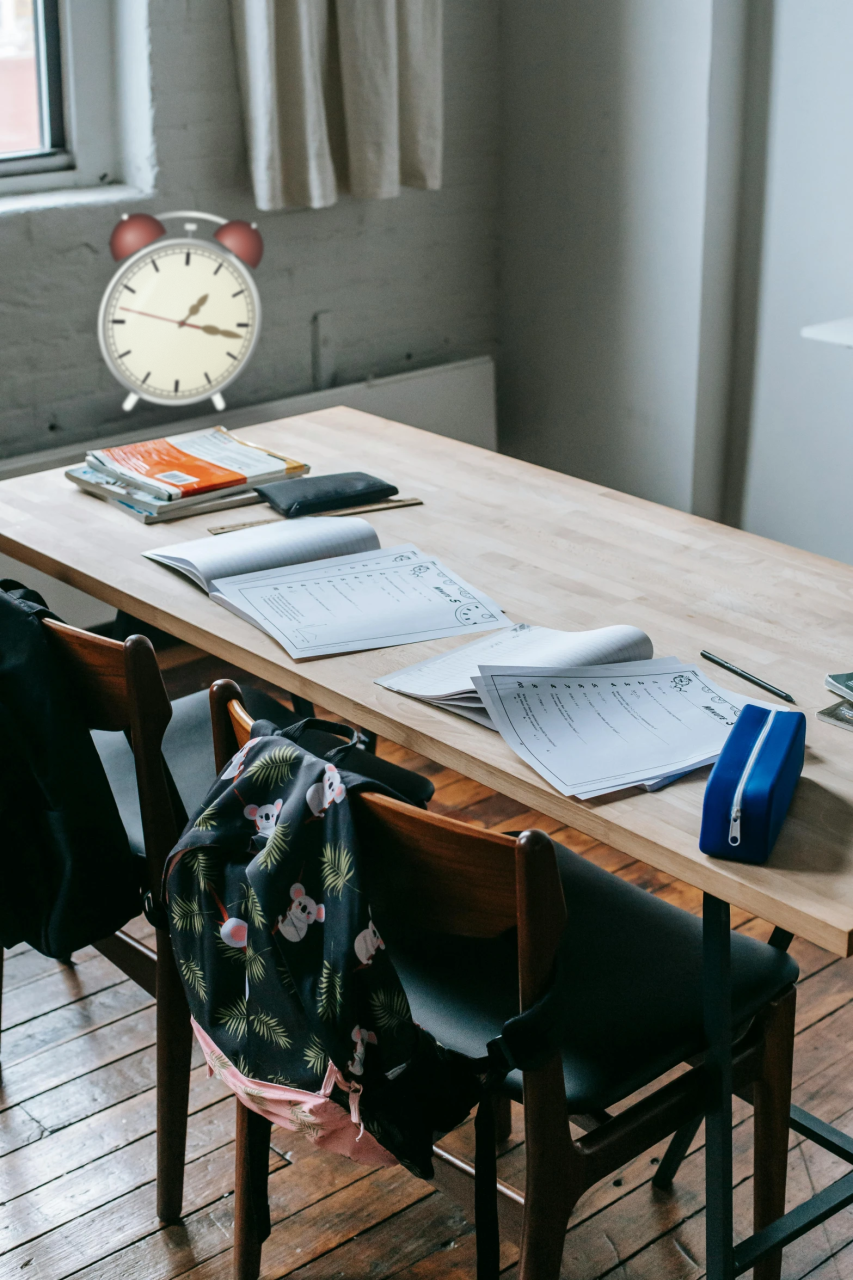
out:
1 h 16 min 47 s
